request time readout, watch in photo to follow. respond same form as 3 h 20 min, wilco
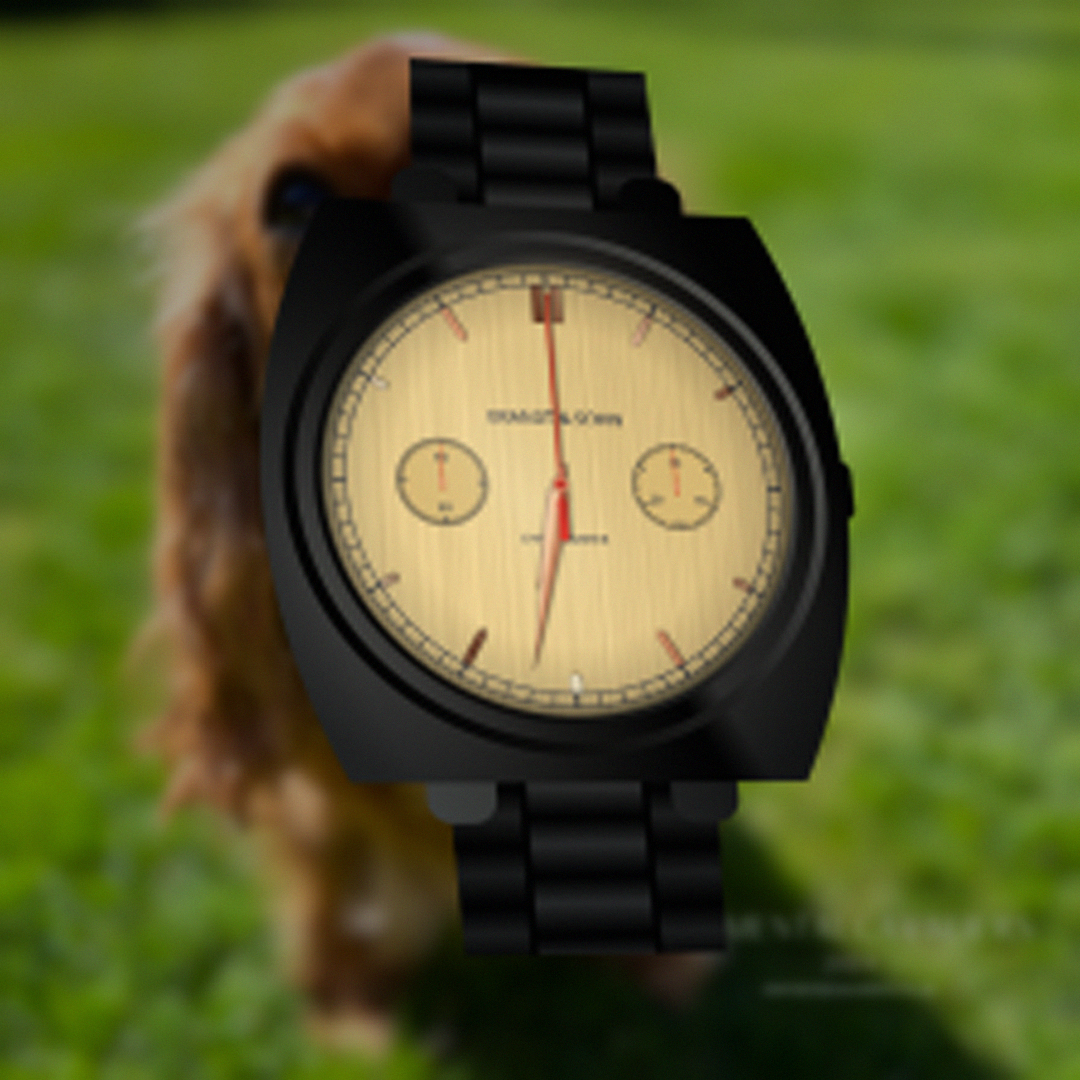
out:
6 h 32 min
